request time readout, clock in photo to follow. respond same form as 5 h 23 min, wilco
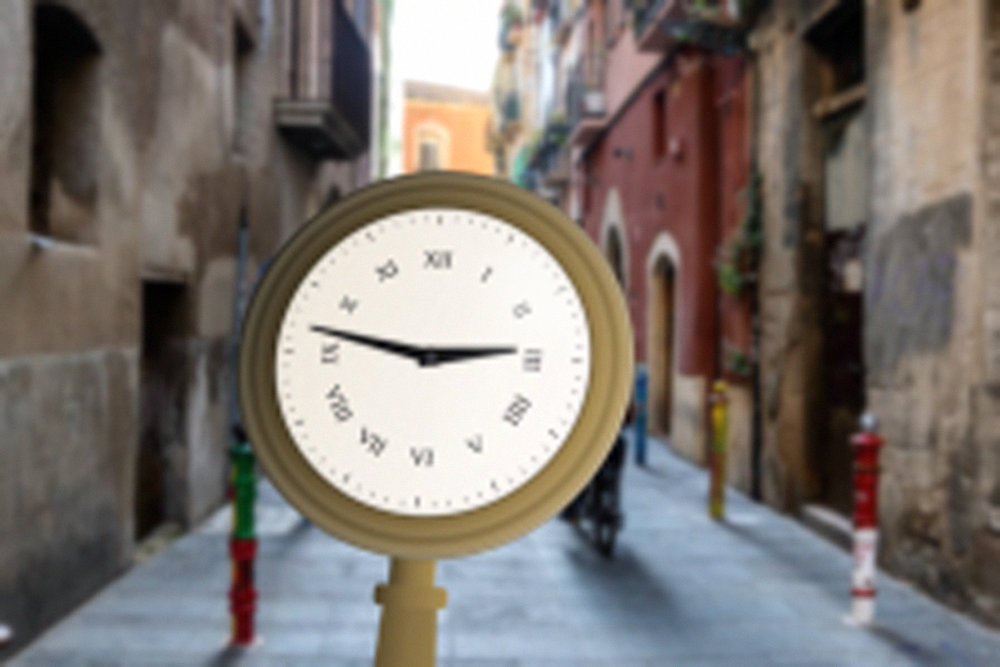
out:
2 h 47 min
